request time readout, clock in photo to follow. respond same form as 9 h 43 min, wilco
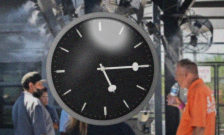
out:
5 h 15 min
